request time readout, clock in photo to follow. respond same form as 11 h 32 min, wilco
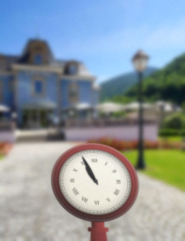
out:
10 h 56 min
